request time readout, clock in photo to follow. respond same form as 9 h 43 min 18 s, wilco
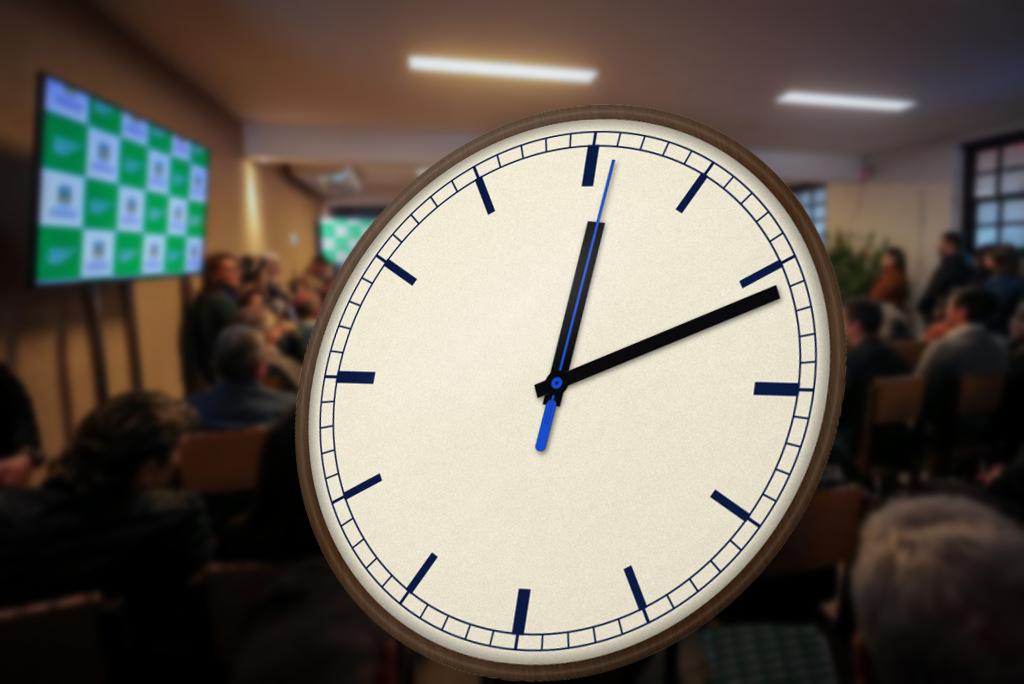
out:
12 h 11 min 01 s
